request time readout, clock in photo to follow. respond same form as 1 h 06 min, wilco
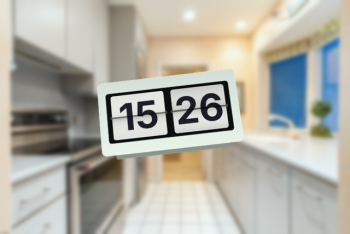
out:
15 h 26 min
